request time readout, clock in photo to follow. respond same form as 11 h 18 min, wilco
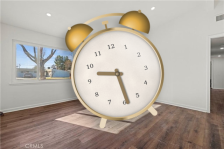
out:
9 h 29 min
